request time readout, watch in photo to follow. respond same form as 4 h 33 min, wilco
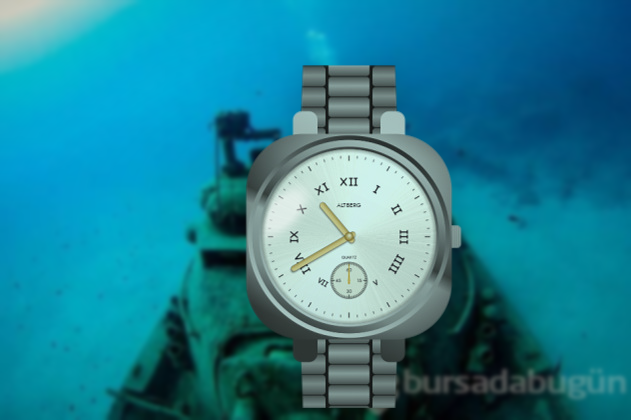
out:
10 h 40 min
